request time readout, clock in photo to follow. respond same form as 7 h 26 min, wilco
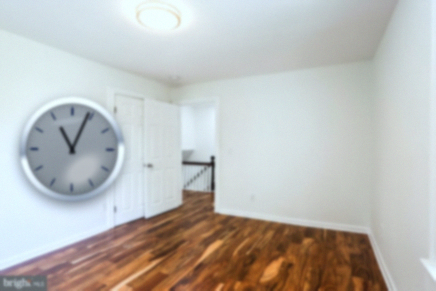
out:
11 h 04 min
